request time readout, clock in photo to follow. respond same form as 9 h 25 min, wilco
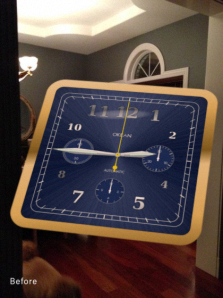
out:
2 h 45 min
